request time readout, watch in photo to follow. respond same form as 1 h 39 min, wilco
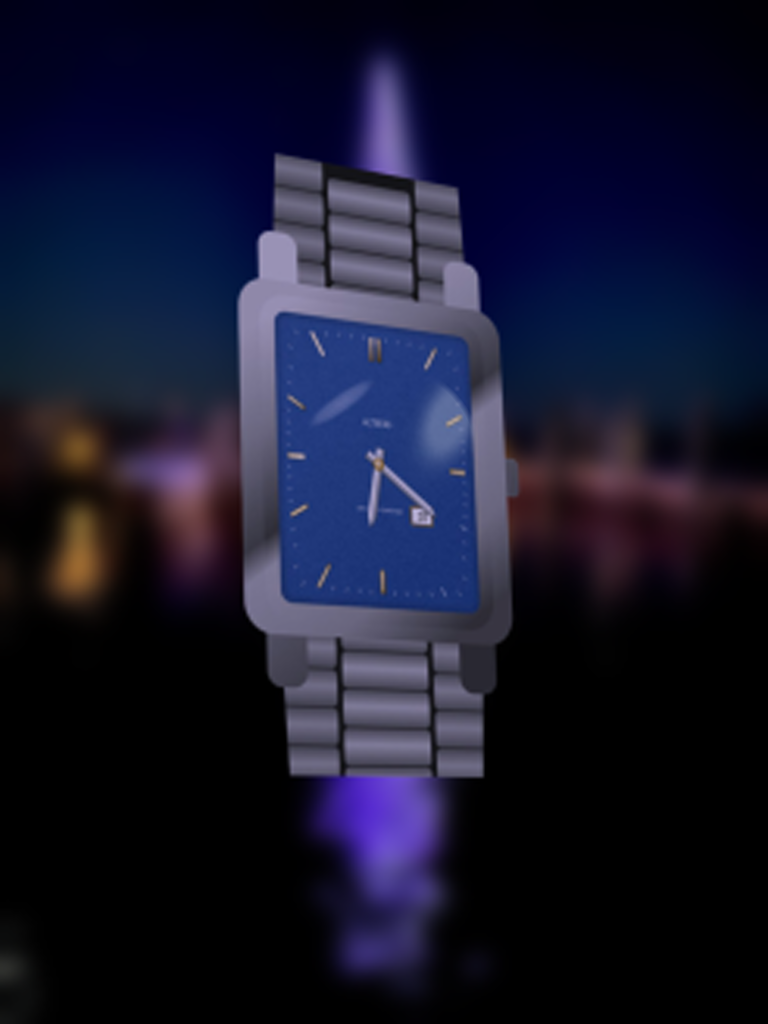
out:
6 h 21 min
